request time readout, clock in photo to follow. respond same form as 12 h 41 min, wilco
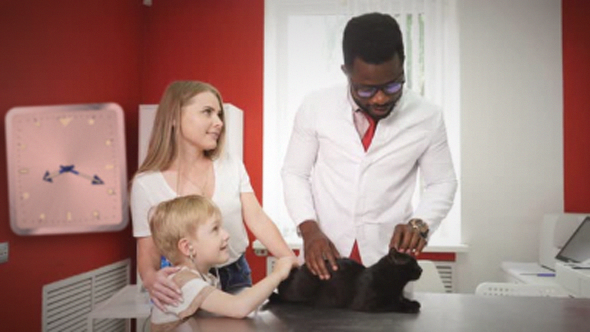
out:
8 h 19 min
